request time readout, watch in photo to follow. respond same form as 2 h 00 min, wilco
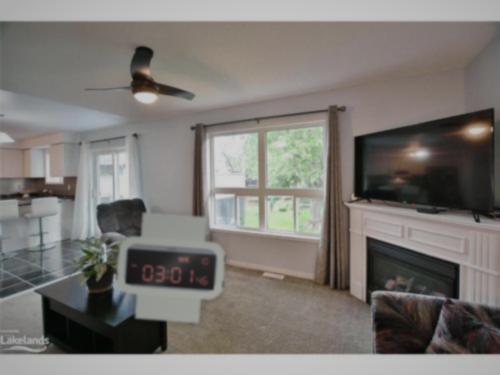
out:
3 h 01 min
